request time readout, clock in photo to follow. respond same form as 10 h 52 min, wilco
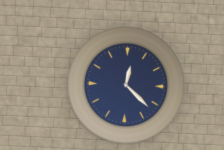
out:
12 h 22 min
